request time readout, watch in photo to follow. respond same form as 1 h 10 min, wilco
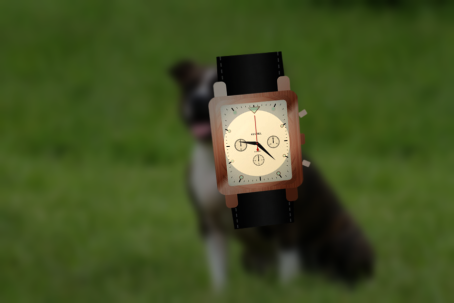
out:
9 h 23 min
